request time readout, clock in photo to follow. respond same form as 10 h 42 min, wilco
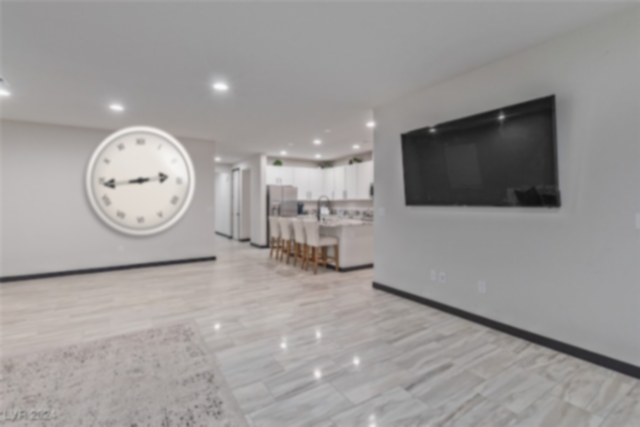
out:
2 h 44 min
